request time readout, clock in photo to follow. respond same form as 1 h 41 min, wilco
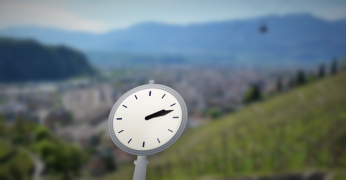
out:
2 h 12 min
